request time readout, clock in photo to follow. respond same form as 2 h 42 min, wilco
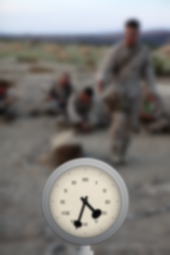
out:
4 h 33 min
